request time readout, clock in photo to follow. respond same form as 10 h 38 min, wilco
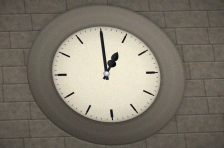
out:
1 h 00 min
